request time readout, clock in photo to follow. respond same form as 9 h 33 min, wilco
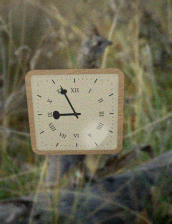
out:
8 h 56 min
